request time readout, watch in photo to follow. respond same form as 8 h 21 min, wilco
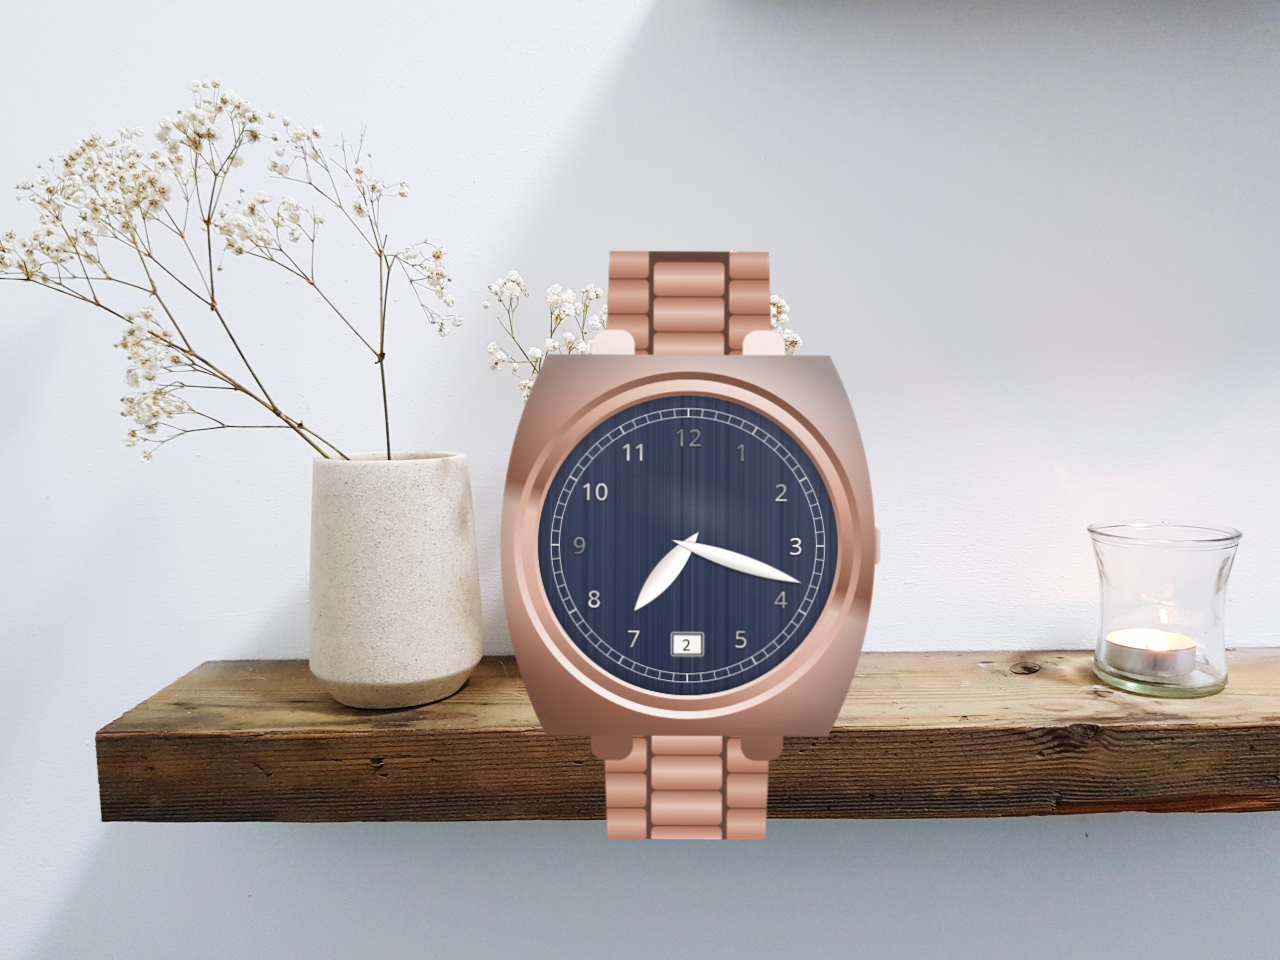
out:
7 h 18 min
